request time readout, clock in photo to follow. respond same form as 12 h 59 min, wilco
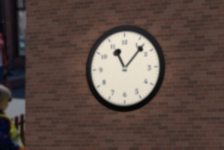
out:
11 h 07 min
